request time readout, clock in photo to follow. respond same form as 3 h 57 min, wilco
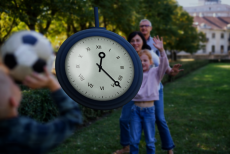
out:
12 h 23 min
